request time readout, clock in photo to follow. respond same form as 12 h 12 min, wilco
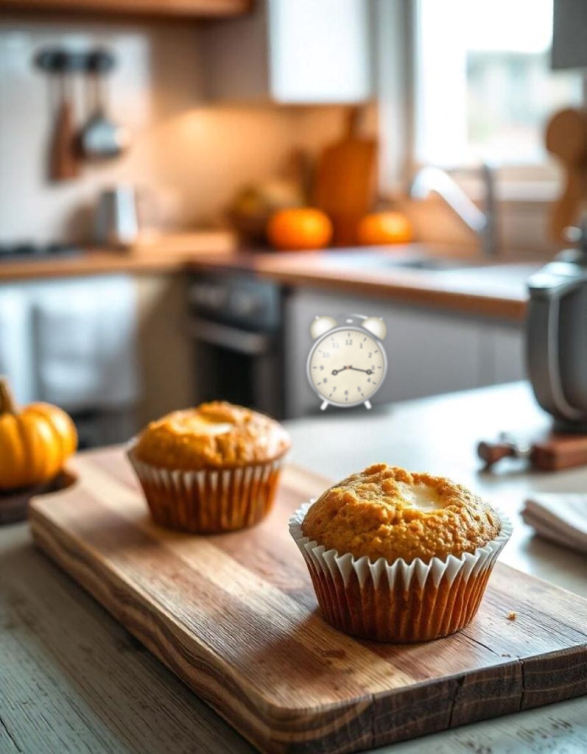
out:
8 h 17 min
